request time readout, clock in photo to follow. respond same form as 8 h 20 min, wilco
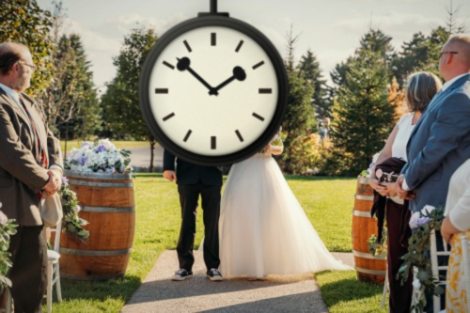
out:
1 h 52 min
